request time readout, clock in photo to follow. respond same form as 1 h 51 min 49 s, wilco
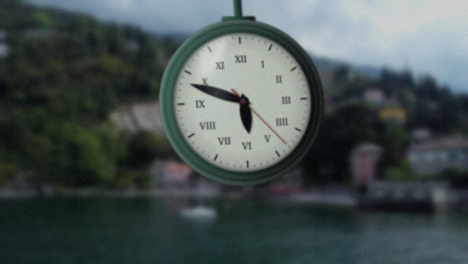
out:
5 h 48 min 23 s
